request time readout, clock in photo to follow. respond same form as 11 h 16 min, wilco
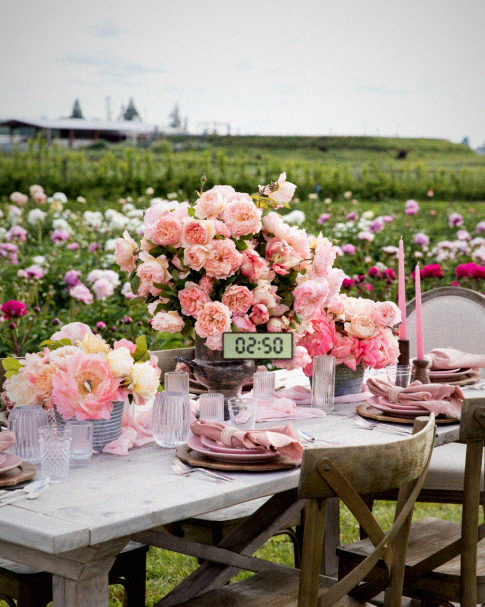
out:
2 h 50 min
